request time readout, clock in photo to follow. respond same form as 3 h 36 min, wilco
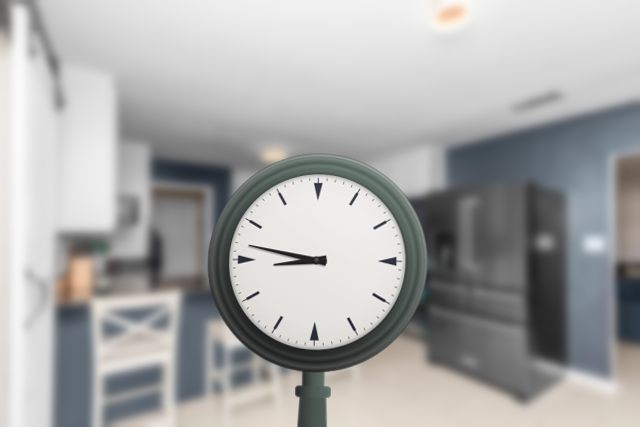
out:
8 h 47 min
